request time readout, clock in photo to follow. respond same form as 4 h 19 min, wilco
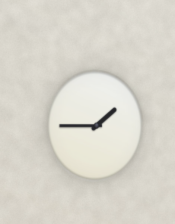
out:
1 h 45 min
